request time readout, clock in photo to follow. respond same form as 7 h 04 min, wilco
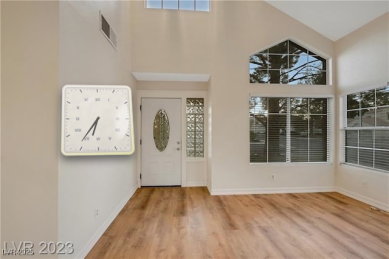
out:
6 h 36 min
